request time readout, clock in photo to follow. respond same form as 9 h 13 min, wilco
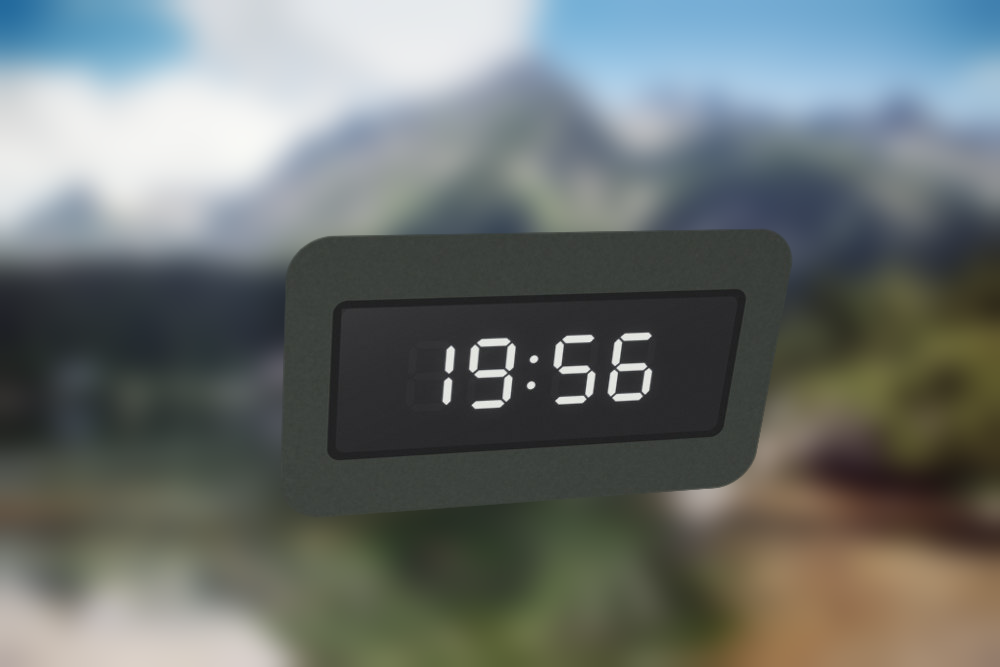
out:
19 h 56 min
